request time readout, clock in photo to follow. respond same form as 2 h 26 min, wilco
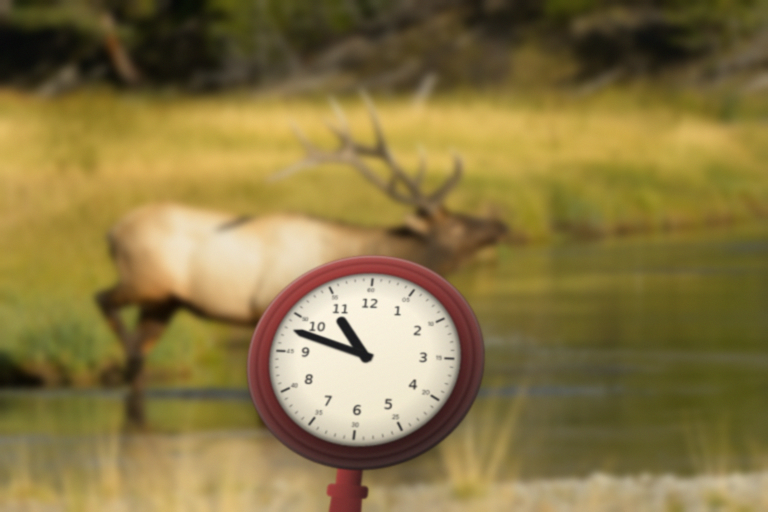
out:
10 h 48 min
